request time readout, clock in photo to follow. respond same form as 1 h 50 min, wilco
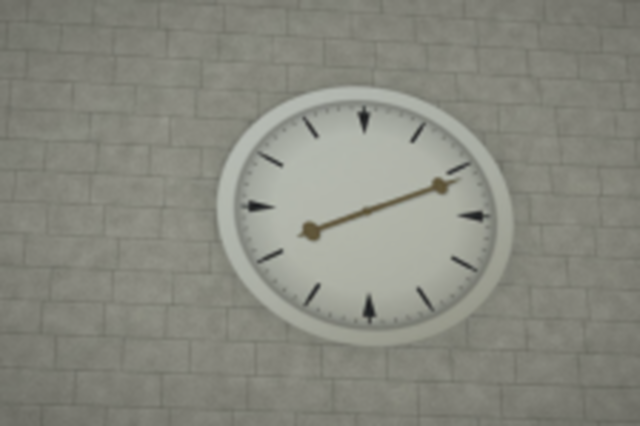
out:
8 h 11 min
